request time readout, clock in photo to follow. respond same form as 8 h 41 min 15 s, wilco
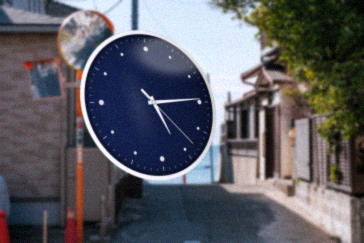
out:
5 h 14 min 23 s
